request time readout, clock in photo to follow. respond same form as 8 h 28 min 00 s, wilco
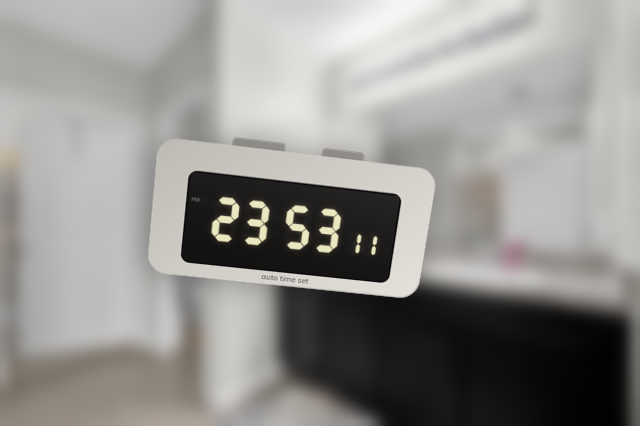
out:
23 h 53 min 11 s
